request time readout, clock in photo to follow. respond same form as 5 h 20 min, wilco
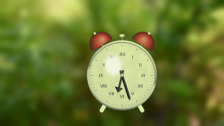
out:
6 h 27 min
